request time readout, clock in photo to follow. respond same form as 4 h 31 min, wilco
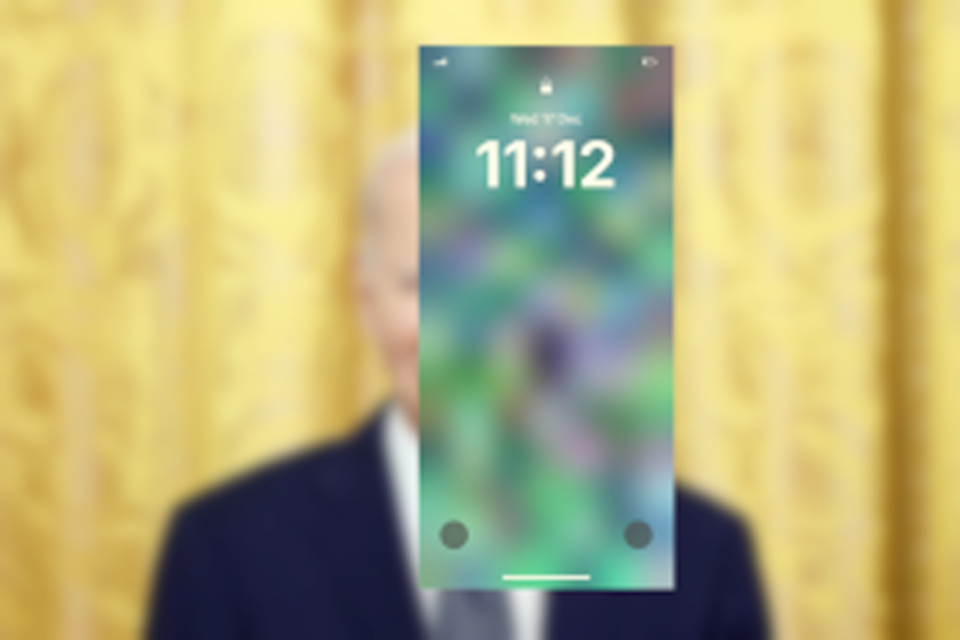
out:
11 h 12 min
